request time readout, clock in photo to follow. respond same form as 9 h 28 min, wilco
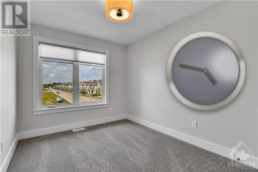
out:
4 h 47 min
